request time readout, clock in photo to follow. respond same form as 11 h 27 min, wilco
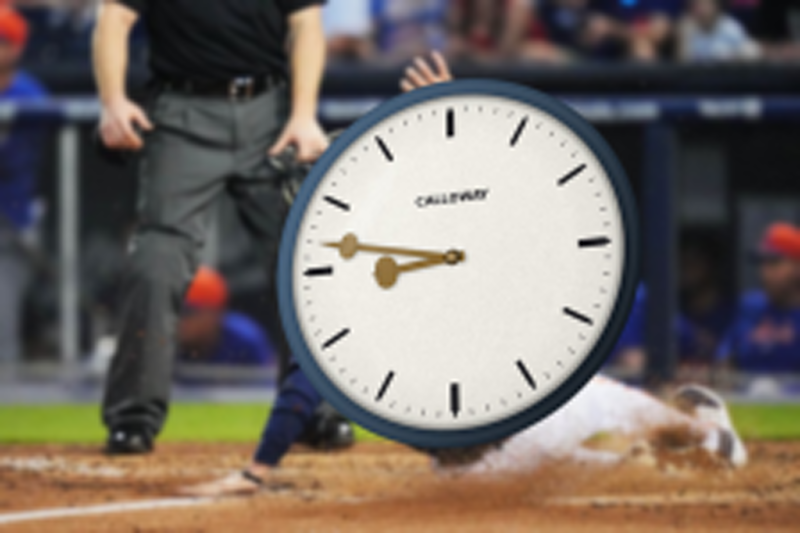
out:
8 h 47 min
